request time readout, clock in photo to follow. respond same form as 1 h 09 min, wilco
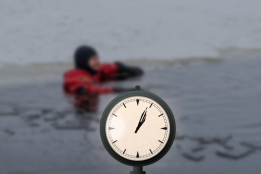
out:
1 h 04 min
